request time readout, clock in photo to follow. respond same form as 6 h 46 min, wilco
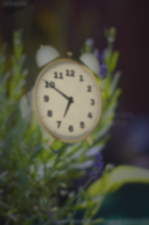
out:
6 h 50 min
